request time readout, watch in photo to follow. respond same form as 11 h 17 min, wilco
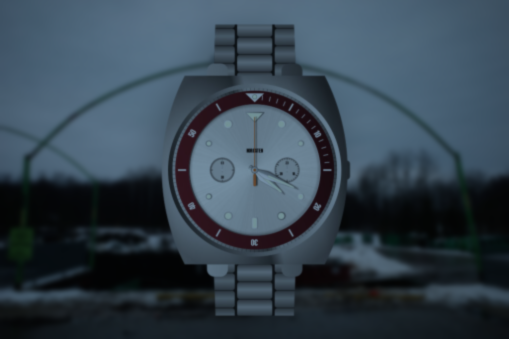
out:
4 h 19 min
